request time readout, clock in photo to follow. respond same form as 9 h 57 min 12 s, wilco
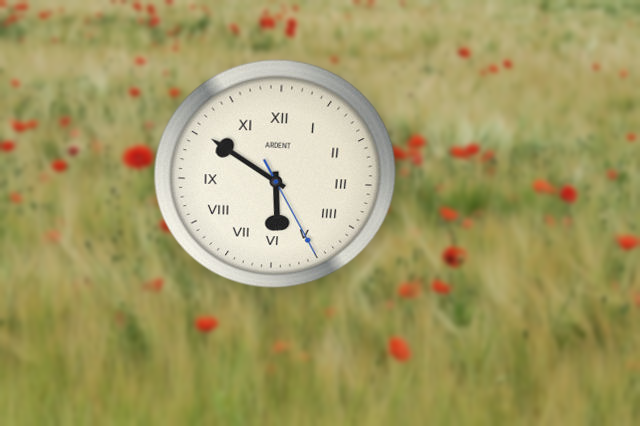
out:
5 h 50 min 25 s
